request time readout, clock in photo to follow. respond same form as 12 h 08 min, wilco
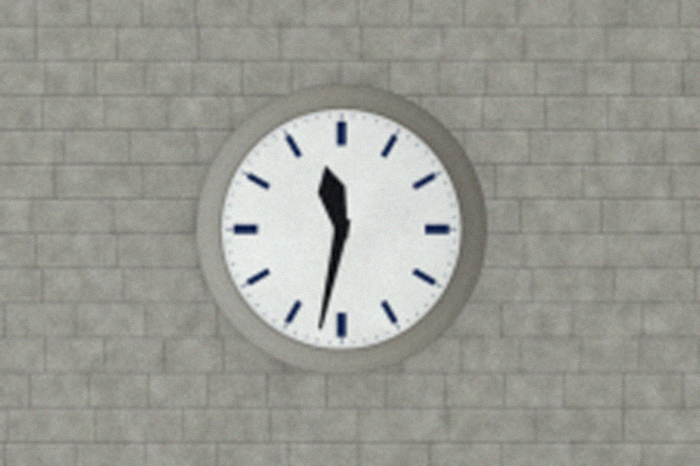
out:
11 h 32 min
